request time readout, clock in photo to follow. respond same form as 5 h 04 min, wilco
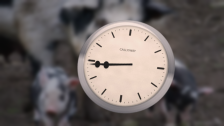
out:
8 h 44 min
